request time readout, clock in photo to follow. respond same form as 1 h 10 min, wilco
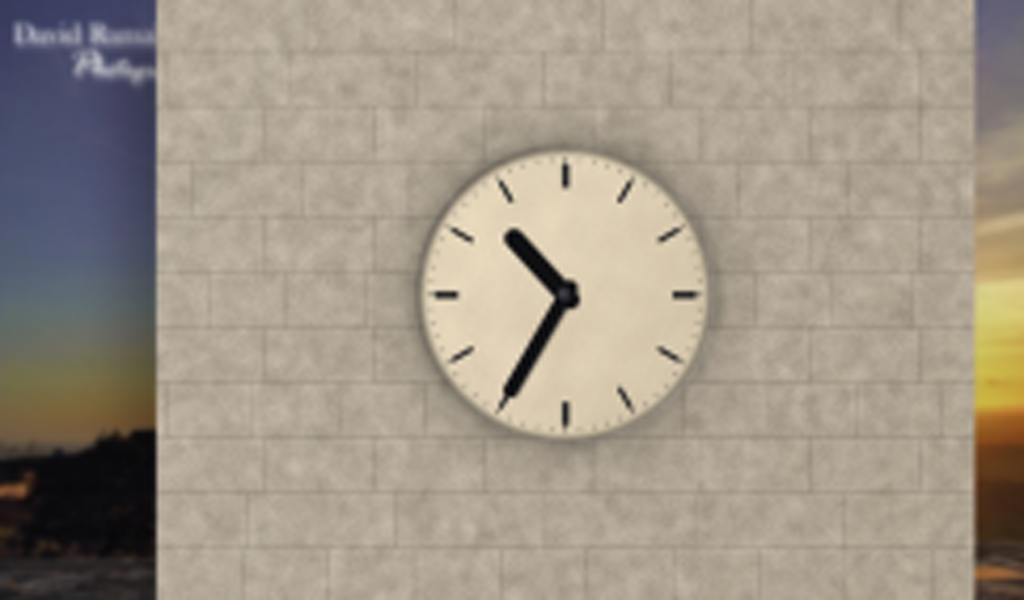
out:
10 h 35 min
